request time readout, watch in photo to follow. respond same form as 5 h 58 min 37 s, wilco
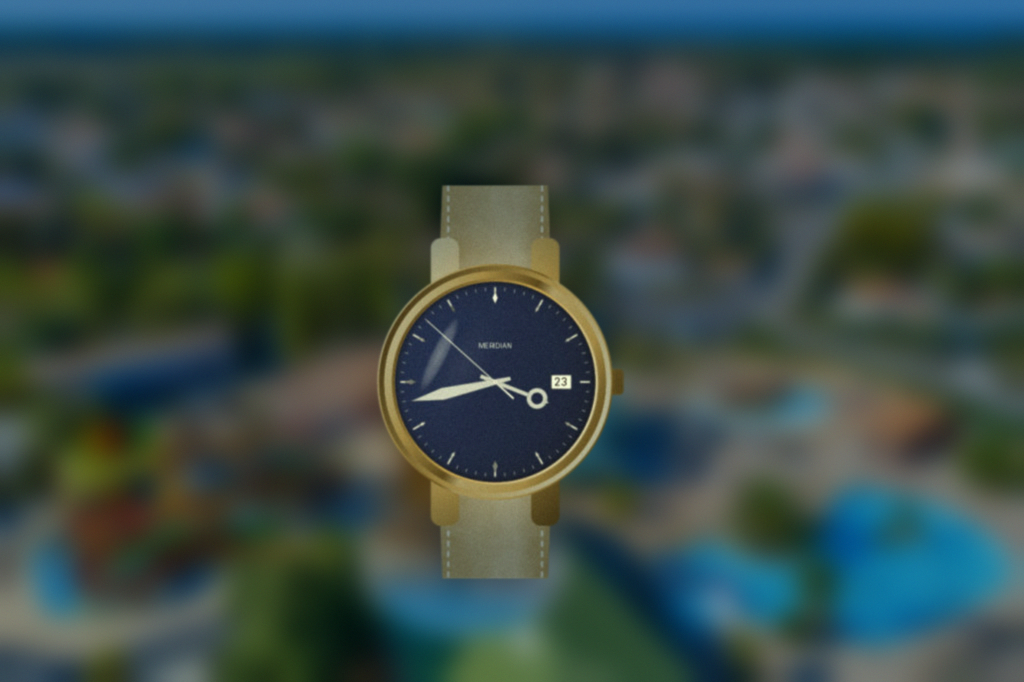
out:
3 h 42 min 52 s
